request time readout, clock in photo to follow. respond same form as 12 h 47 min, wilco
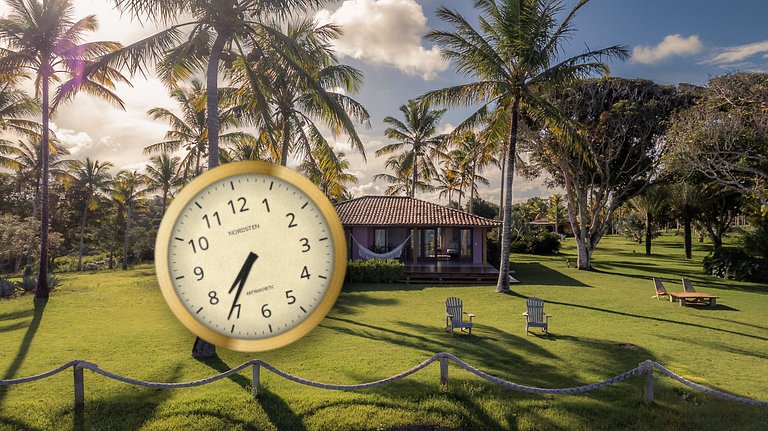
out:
7 h 36 min
